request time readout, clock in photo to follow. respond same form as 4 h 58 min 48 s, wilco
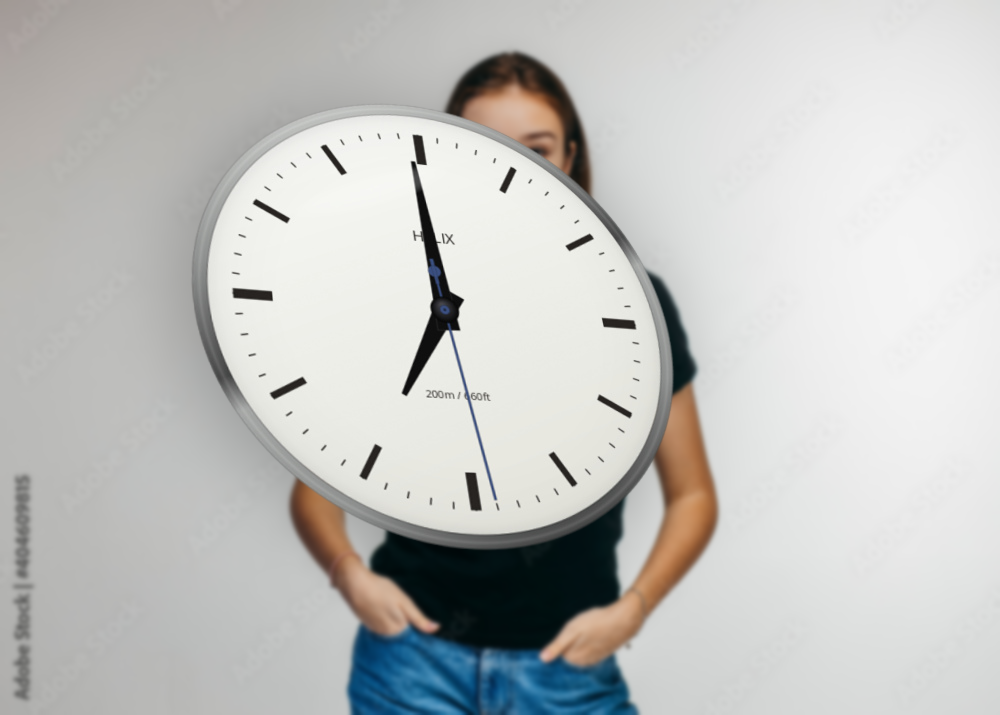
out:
6 h 59 min 29 s
